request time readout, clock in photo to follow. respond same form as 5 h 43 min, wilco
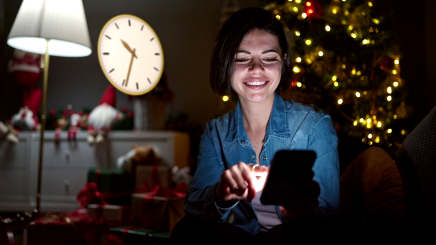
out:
10 h 34 min
